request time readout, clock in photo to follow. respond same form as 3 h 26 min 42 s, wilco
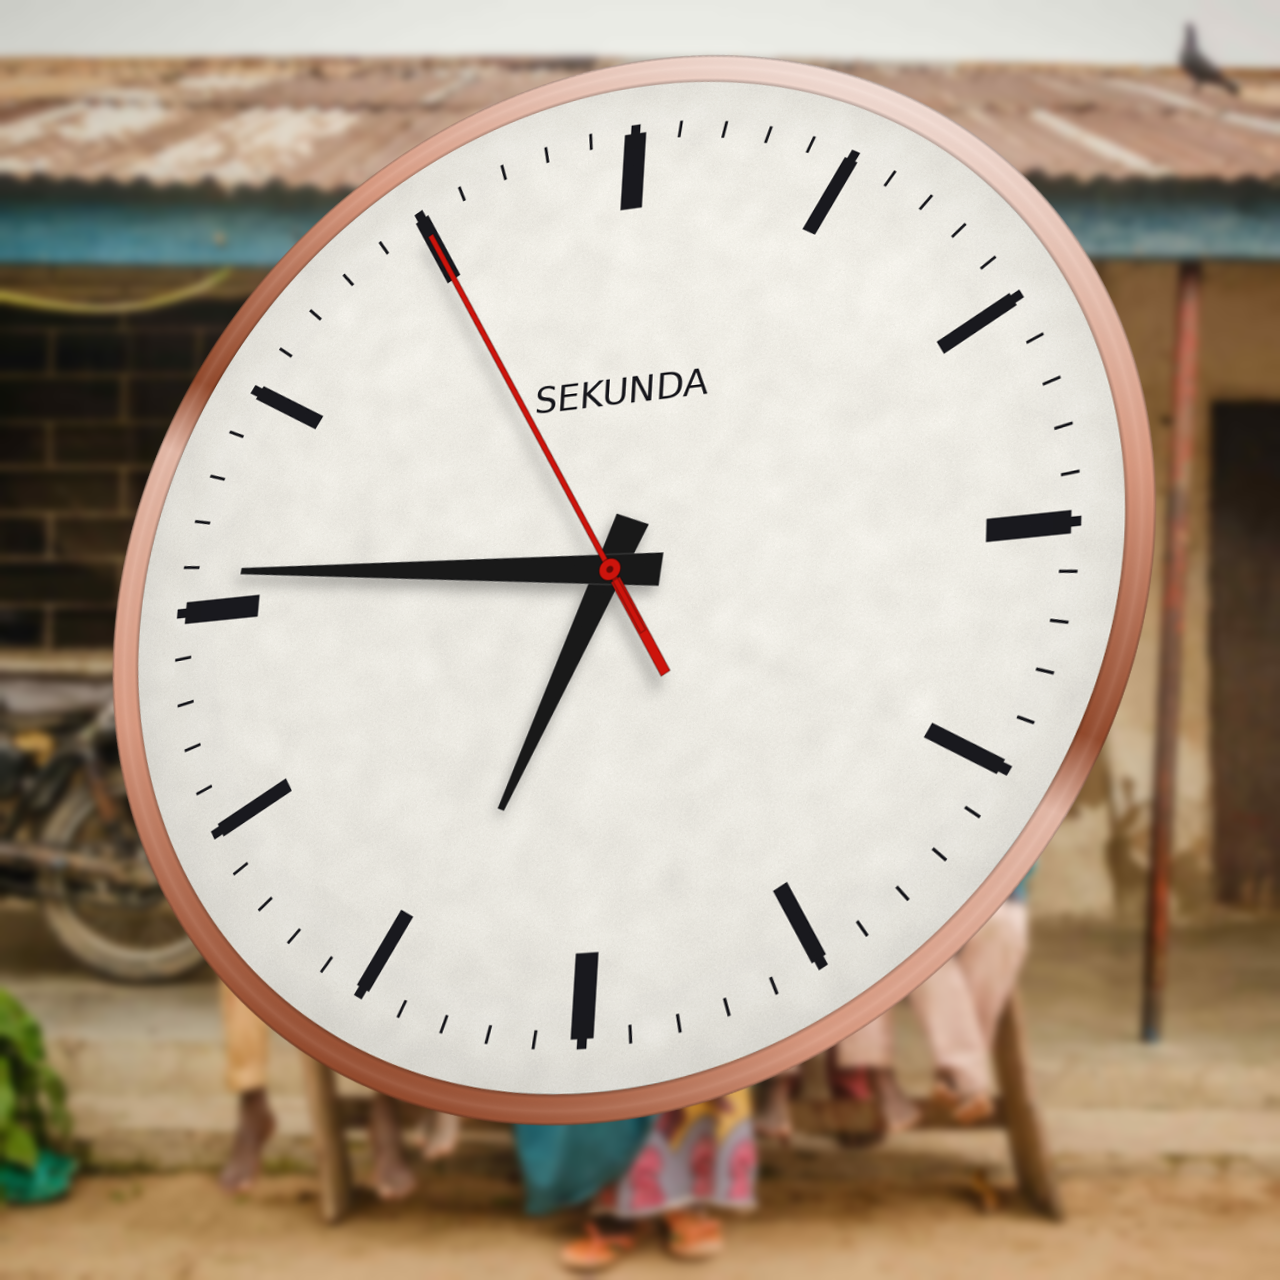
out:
6 h 45 min 55 s
